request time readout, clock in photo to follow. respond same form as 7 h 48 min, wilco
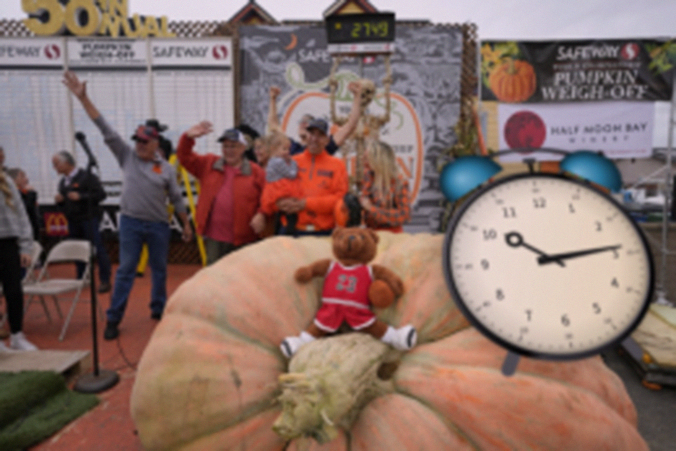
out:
10 h 14 min
